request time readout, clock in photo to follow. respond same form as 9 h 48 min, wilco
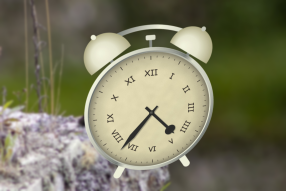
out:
4 h 37 min
